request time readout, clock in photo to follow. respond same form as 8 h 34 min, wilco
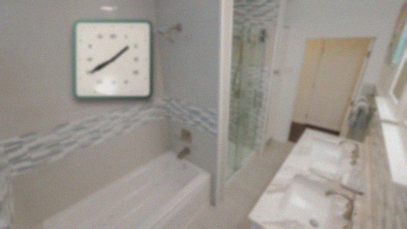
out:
1 h 40 min
